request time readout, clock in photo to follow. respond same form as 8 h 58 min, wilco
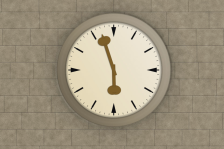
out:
5 h 57 min
